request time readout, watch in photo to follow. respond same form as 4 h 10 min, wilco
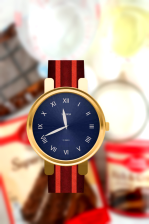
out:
11 h 41 min
